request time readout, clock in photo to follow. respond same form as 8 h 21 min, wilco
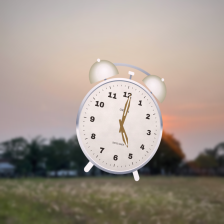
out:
5 h 01 min
